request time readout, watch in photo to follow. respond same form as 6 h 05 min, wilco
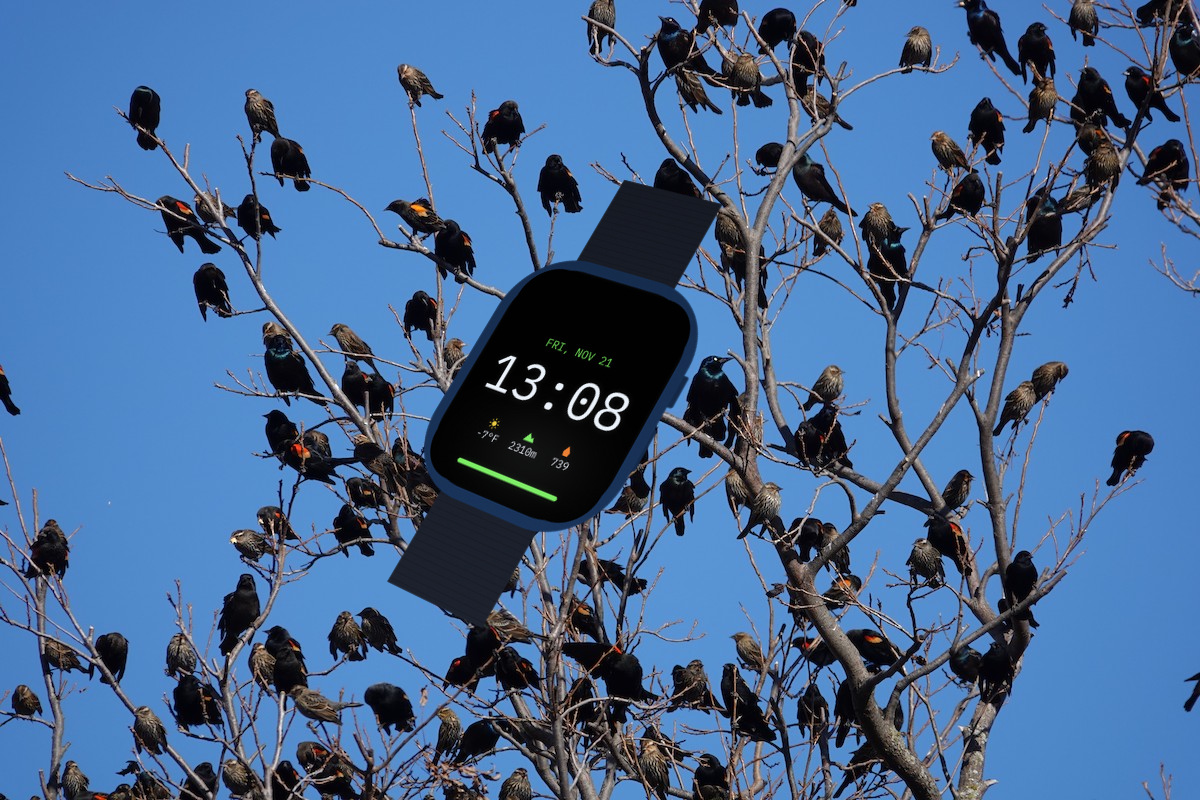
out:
13 h 08 min
